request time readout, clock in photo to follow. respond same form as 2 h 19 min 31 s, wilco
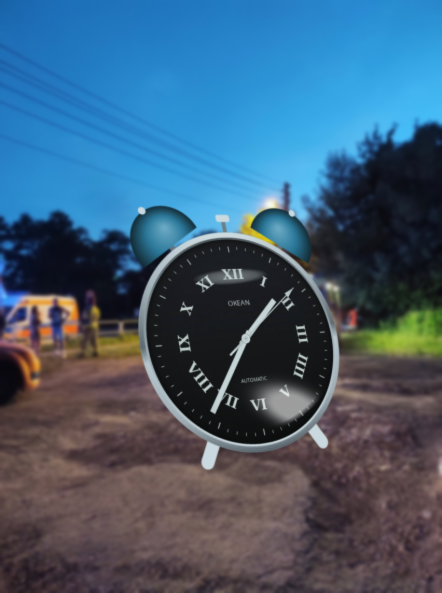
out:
1 h 36 min 09 s
